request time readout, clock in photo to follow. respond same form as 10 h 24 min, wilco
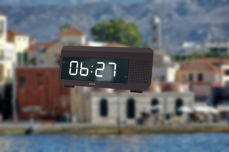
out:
6 h 27 min
